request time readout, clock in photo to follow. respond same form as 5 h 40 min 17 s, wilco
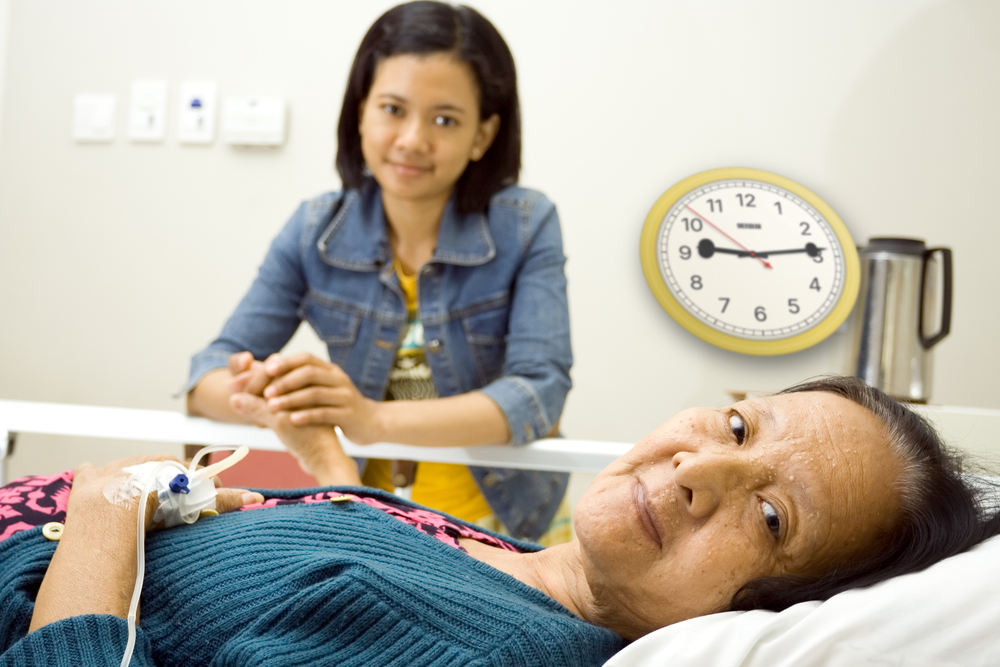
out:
9 h 13 min 52 s
